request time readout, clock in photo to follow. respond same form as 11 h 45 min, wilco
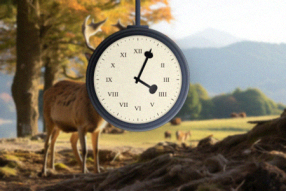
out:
4 h 04 min
